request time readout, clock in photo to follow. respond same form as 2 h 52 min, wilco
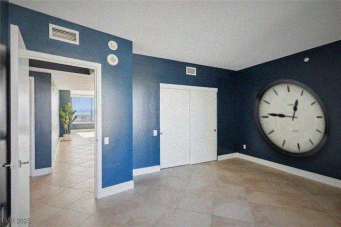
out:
12 h 46 min
